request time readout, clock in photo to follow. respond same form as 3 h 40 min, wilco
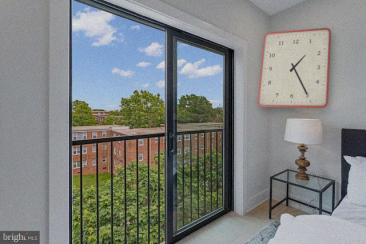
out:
1 h 25 min
